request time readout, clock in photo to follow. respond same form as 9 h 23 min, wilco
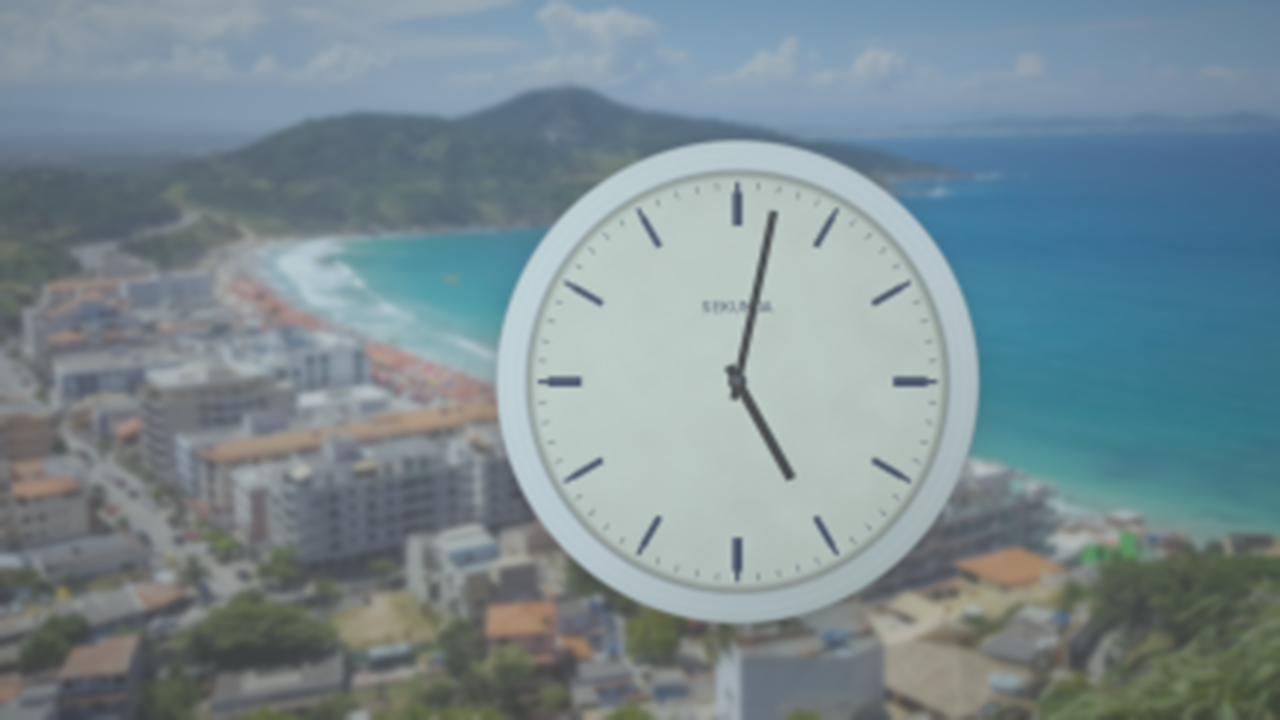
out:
5 h 02 min
